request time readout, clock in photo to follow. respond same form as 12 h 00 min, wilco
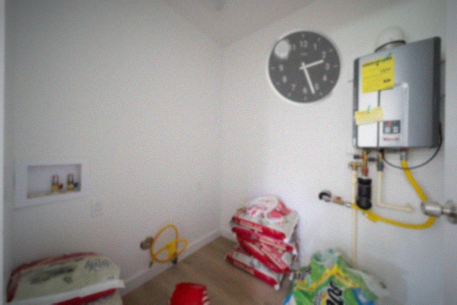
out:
2 h 27 min
